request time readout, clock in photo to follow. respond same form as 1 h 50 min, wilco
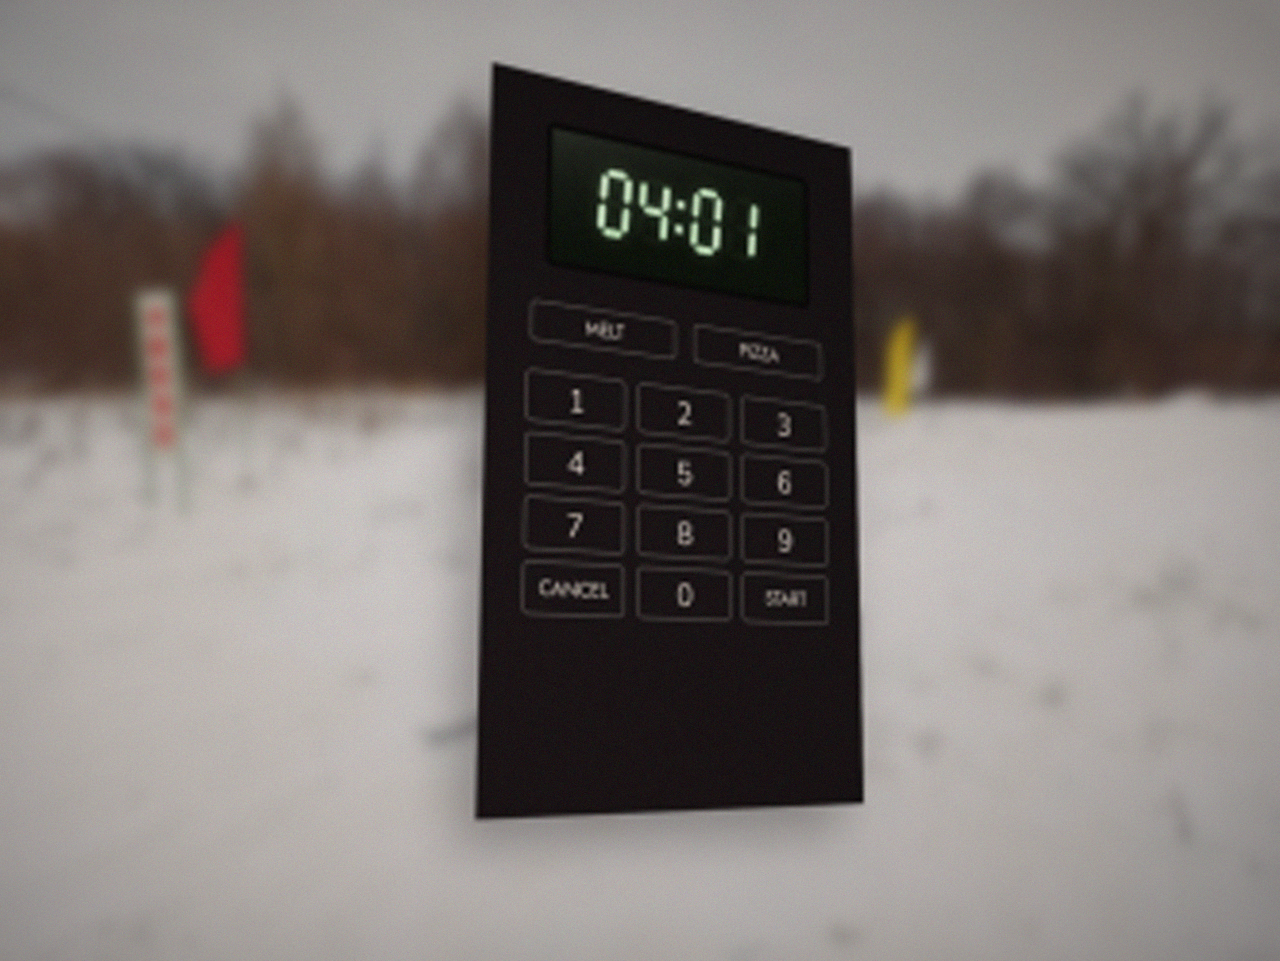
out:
4 h 01 min
